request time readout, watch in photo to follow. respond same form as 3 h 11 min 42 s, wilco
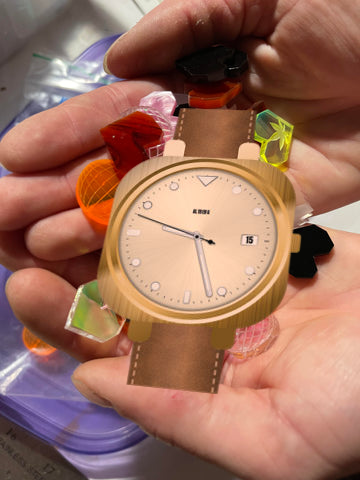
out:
9 h 26 min 48 s
